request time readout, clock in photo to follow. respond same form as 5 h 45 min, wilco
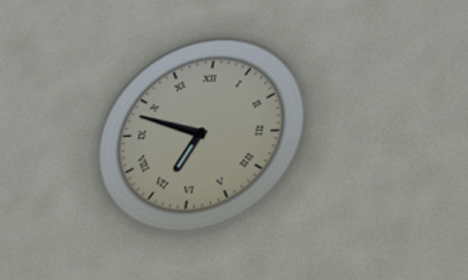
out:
6 h 48 min
